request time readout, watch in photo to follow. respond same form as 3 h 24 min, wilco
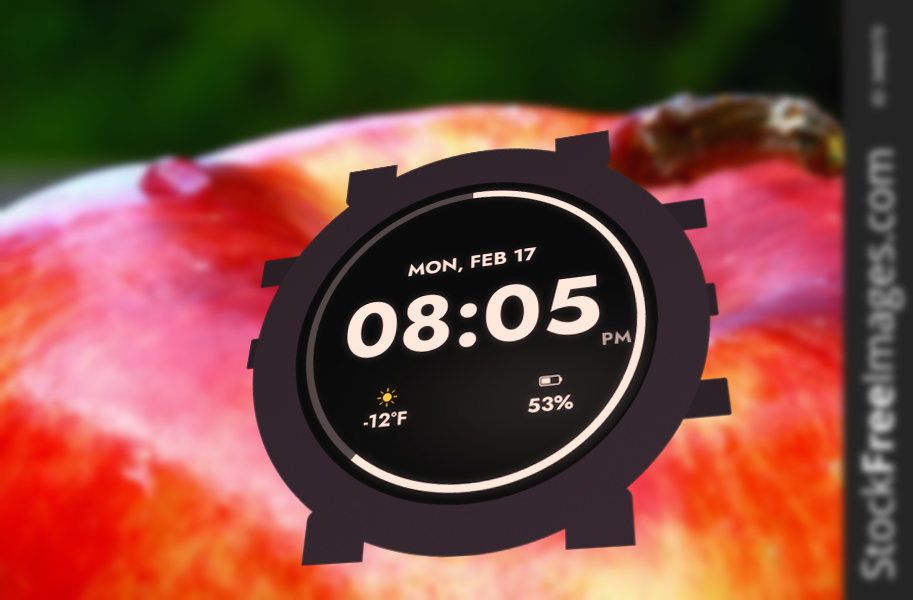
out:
8 h 05 min
